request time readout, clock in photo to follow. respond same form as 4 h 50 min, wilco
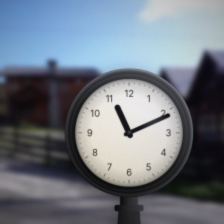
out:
11 h 11 min
